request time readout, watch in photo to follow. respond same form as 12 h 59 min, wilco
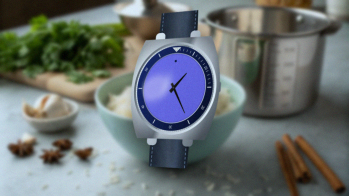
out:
1 h 25 min
